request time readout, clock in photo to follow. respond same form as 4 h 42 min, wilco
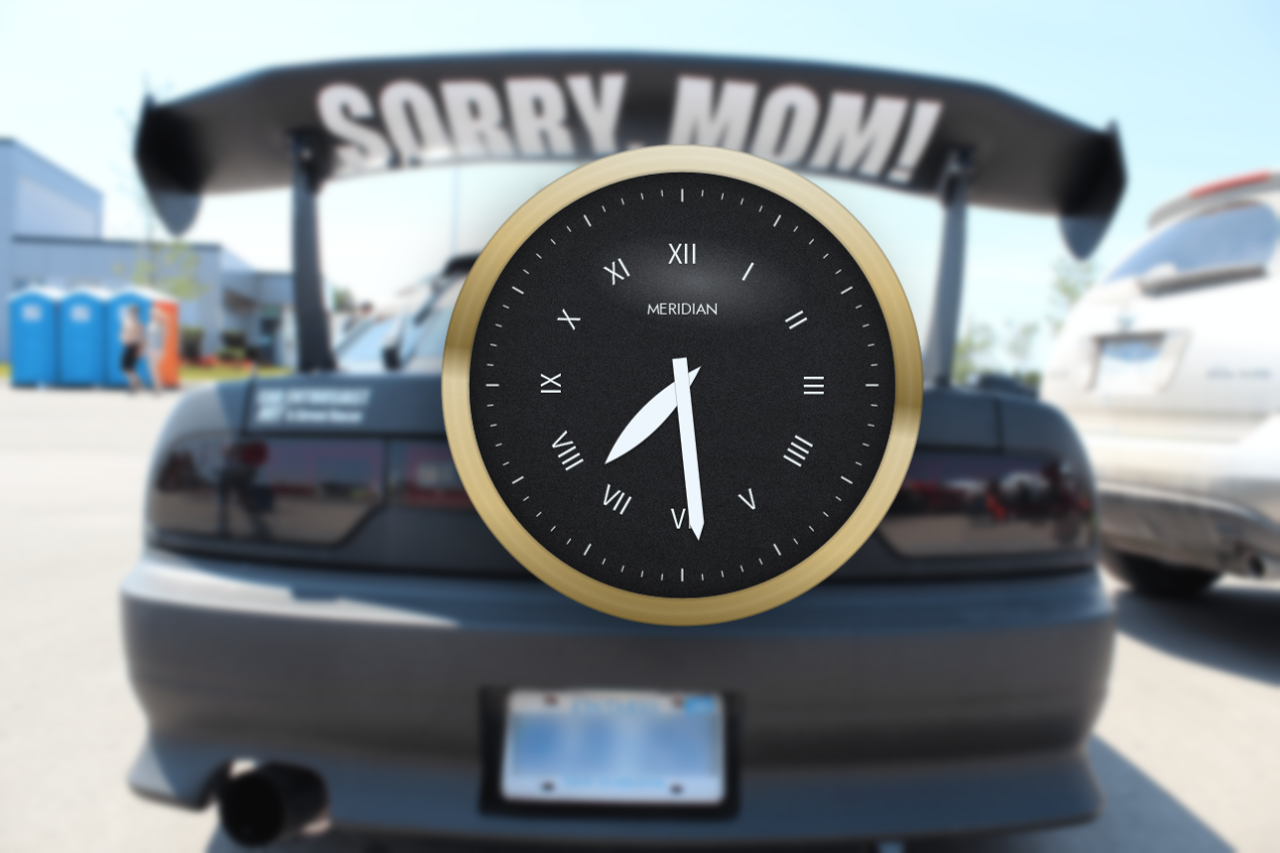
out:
7 h 29 min
